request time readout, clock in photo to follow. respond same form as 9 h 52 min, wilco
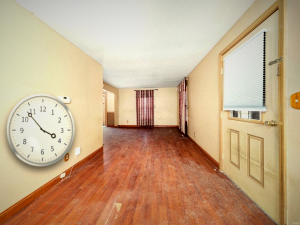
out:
3 h 53 min
